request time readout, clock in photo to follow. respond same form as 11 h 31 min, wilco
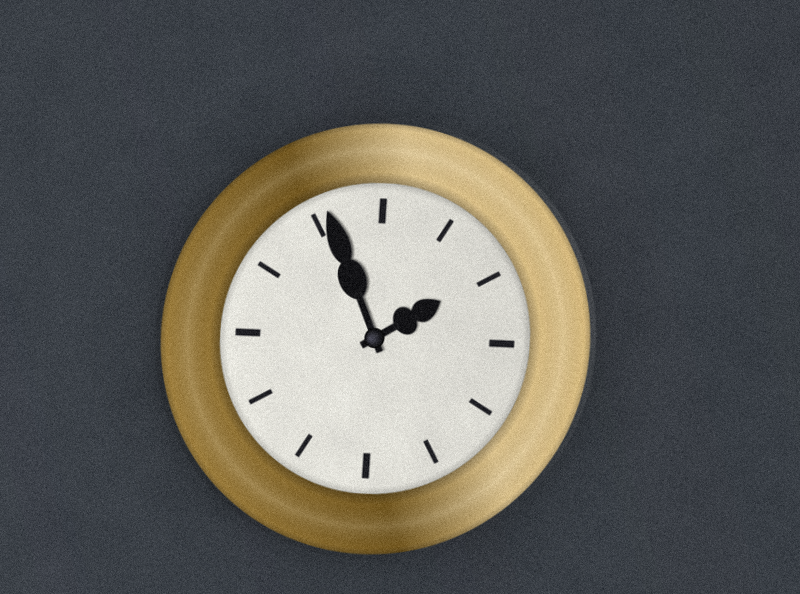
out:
1 h 56 min
